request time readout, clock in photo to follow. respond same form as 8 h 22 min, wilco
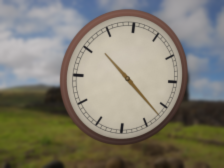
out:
10 h 22 min
